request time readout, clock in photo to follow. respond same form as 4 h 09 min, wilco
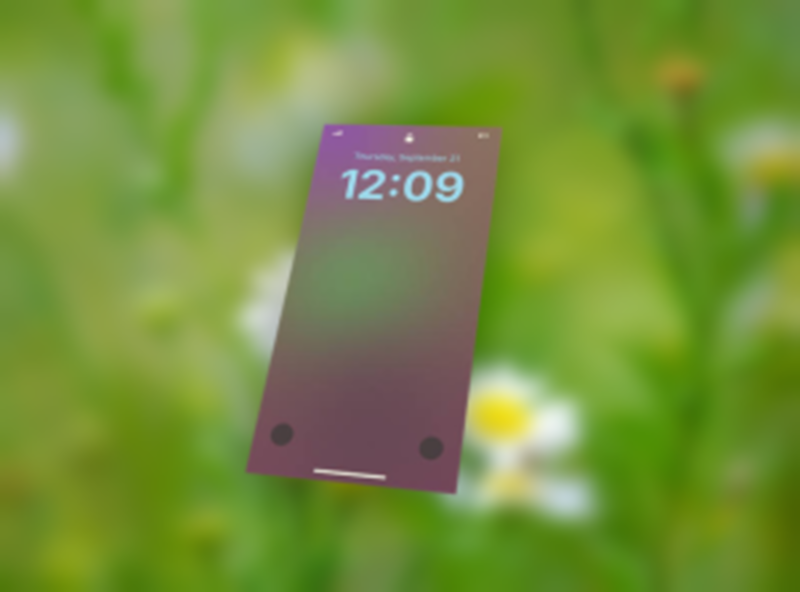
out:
12 h 09 min
